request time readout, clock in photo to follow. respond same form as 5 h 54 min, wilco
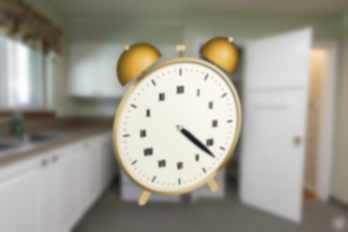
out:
4 h 22 min
